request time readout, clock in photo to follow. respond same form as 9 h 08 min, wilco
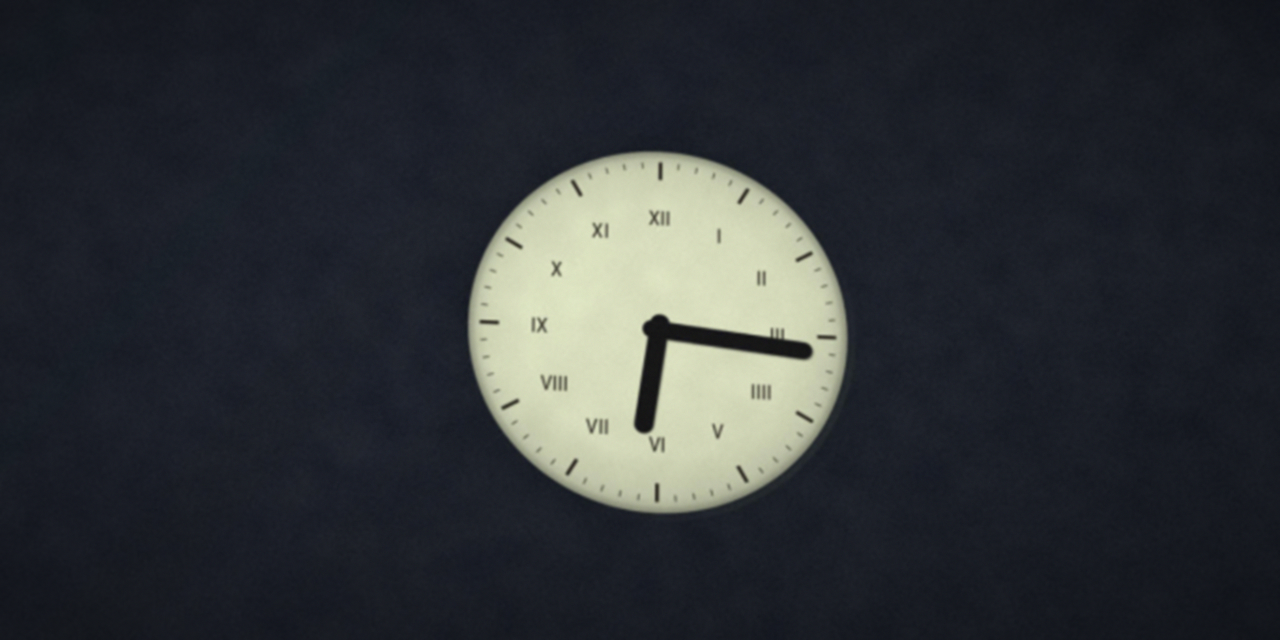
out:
6 h 16 min
